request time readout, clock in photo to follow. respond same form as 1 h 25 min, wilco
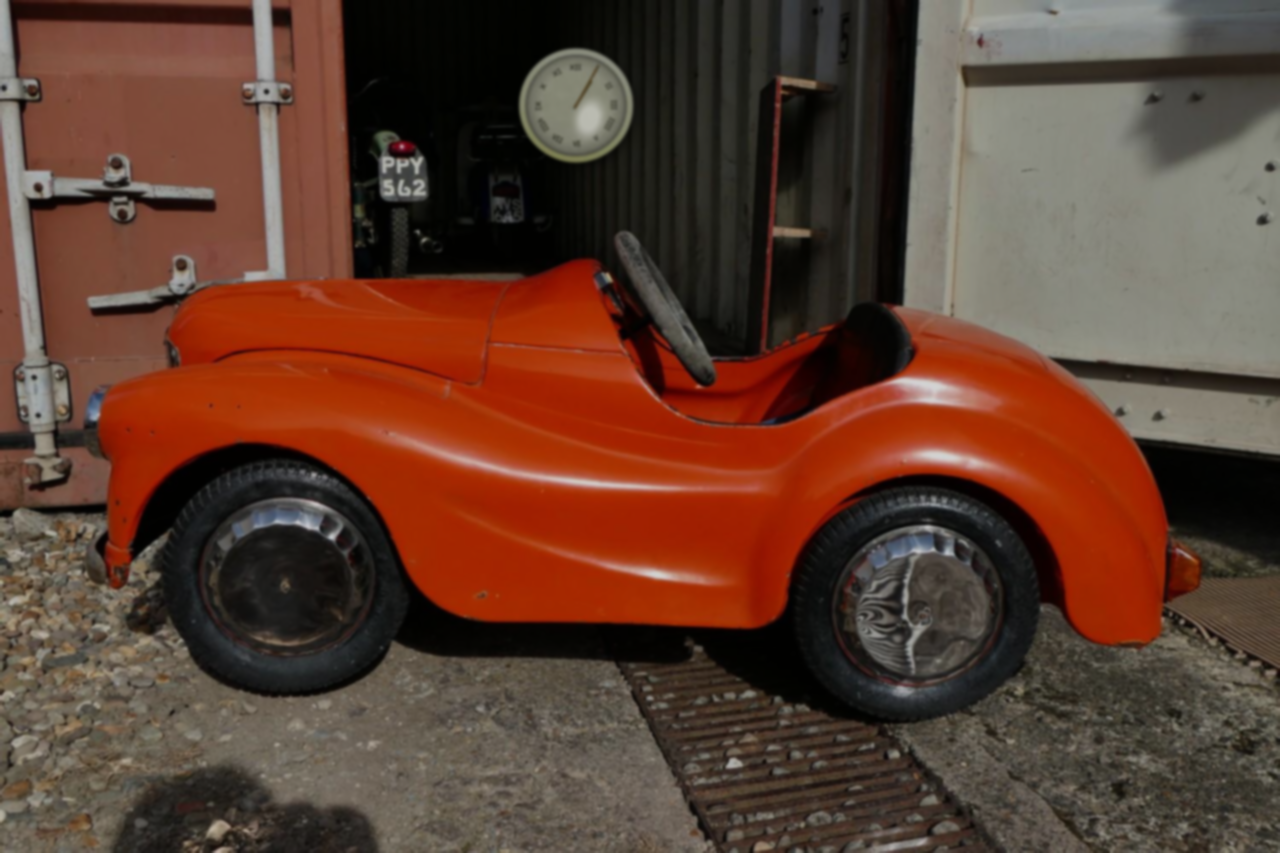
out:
1 h 05 min
